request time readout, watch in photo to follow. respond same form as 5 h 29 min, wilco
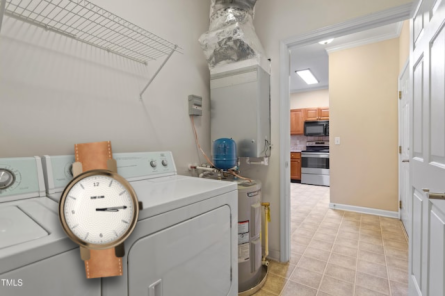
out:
3 h 15 min
